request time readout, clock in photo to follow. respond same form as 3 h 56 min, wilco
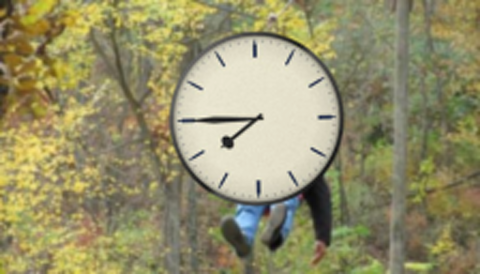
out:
7 h 45 min
